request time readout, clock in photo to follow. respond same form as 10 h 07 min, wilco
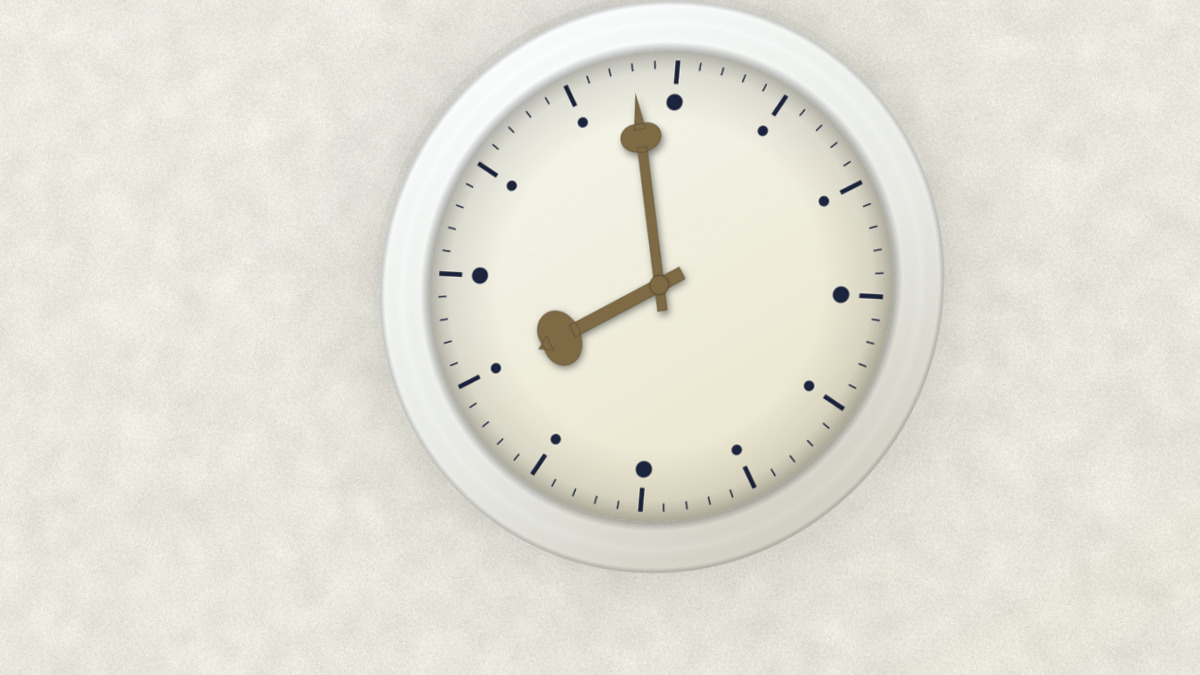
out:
7 h 58 min
